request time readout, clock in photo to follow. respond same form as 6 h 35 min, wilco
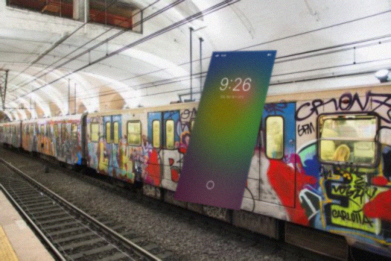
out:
9 h 26 min
